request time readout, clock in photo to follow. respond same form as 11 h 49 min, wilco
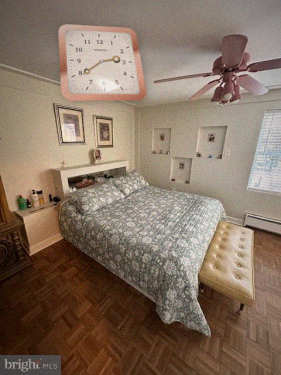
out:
2 h 39 min
